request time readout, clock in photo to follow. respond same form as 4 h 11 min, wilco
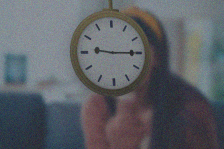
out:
9 h 15 min
